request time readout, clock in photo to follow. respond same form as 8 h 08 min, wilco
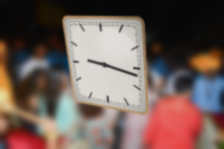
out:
9 h 17 min
